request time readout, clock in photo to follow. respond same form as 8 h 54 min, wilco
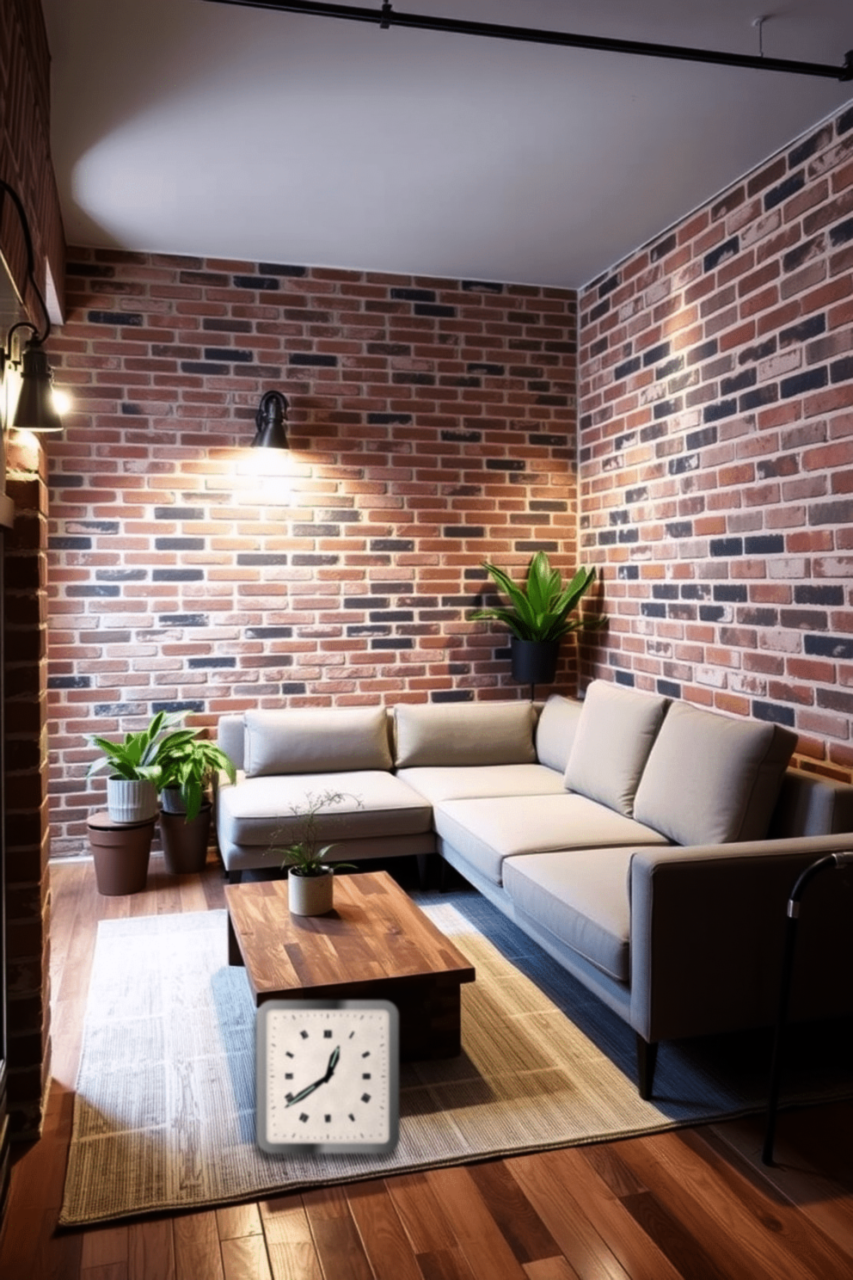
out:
12 h 39 min
